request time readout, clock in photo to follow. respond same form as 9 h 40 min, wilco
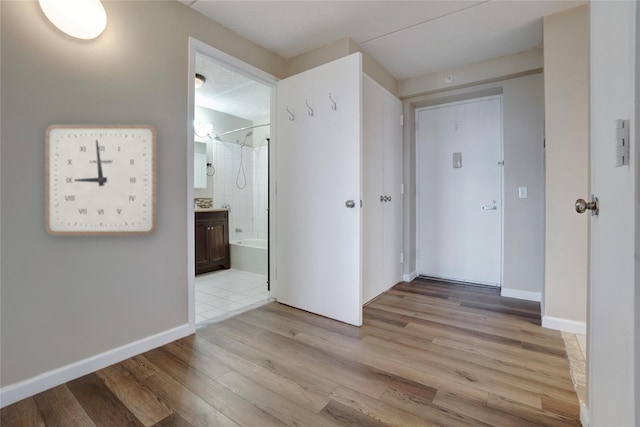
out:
8 h 59 min
